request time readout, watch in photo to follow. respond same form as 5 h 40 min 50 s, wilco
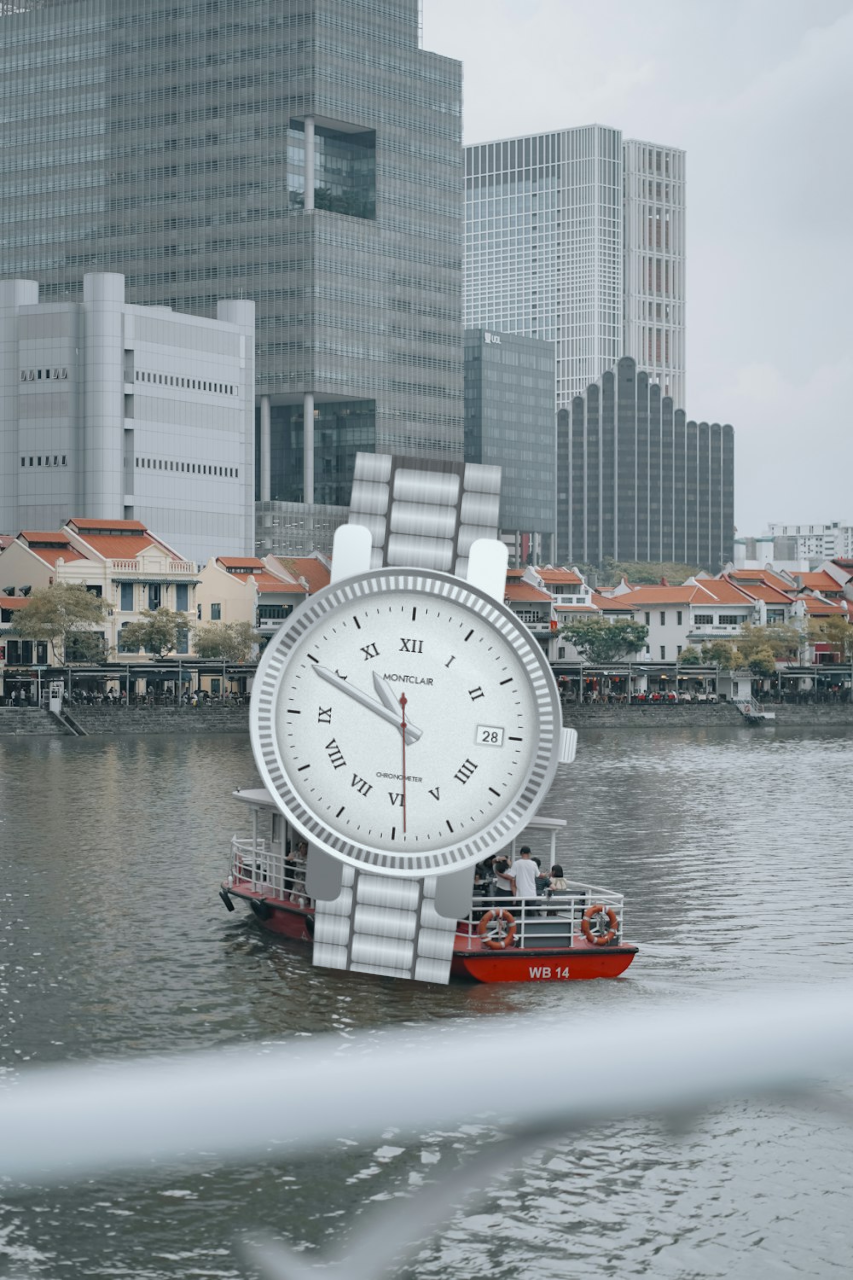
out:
10 h 49 min 29 s
